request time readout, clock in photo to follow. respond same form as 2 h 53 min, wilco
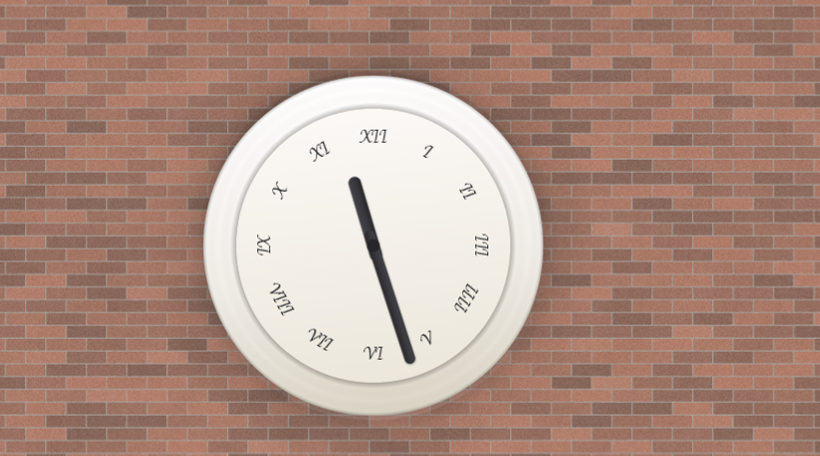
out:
11 h 27 min
